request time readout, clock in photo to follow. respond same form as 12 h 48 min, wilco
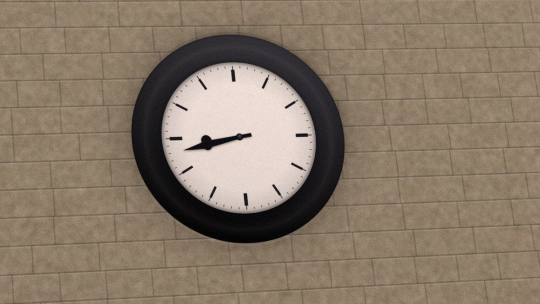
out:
8 h 43 min
